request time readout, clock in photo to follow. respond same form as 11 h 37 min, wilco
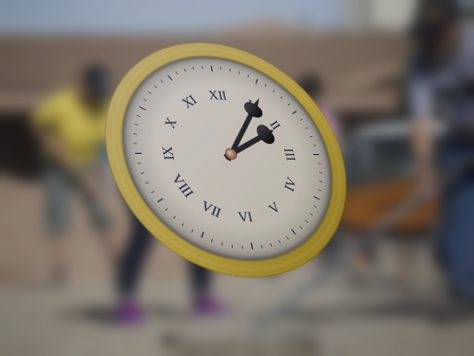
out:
2 h 06 min
